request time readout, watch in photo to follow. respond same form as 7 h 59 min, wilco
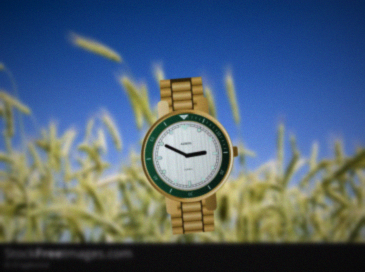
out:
2 h 50 min
